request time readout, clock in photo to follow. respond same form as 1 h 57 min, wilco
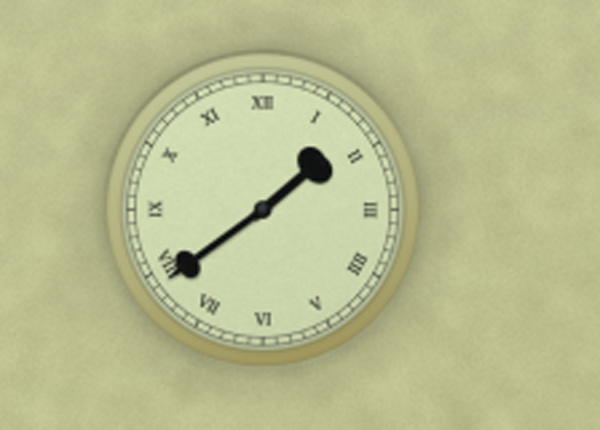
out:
1 h 39 min
